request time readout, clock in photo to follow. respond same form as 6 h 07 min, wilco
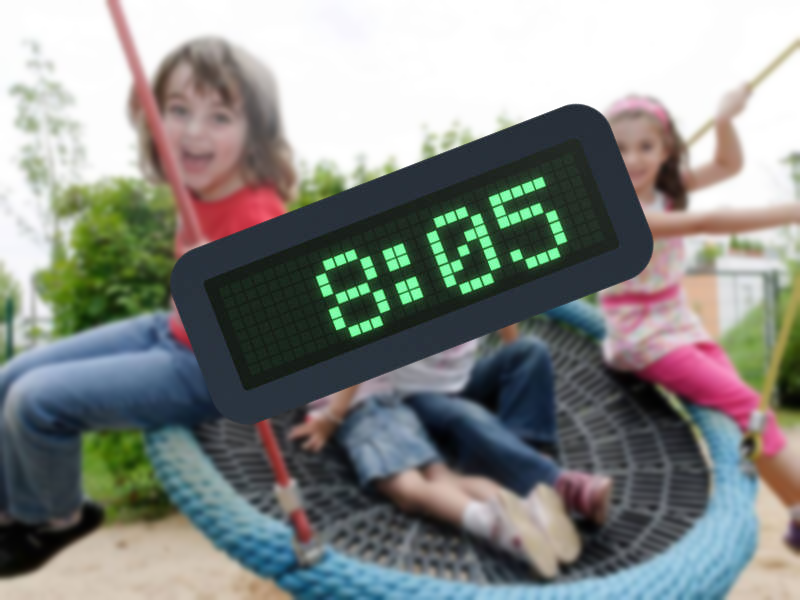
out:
8 h 05 min
